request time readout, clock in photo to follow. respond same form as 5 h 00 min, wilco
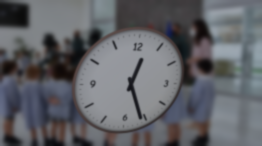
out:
12 h 26 min
